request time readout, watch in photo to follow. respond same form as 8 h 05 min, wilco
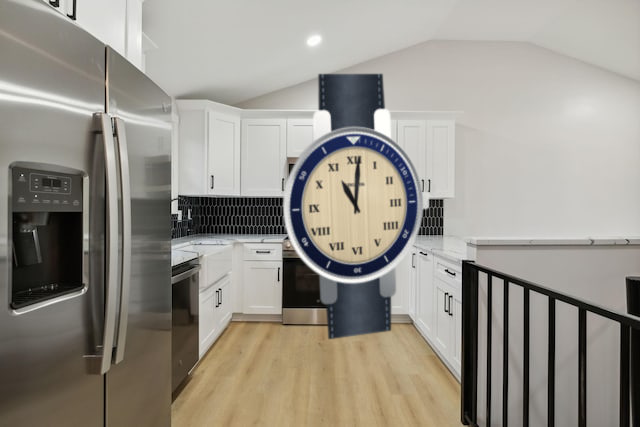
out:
11 h 01 min
